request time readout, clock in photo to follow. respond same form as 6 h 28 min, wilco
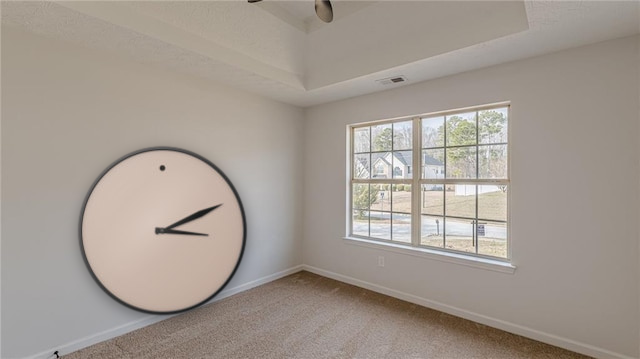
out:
3 h 11 min
